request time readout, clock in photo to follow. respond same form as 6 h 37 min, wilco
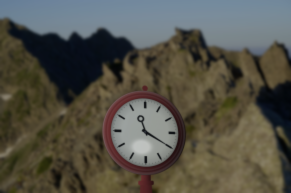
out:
11 h 20 min
